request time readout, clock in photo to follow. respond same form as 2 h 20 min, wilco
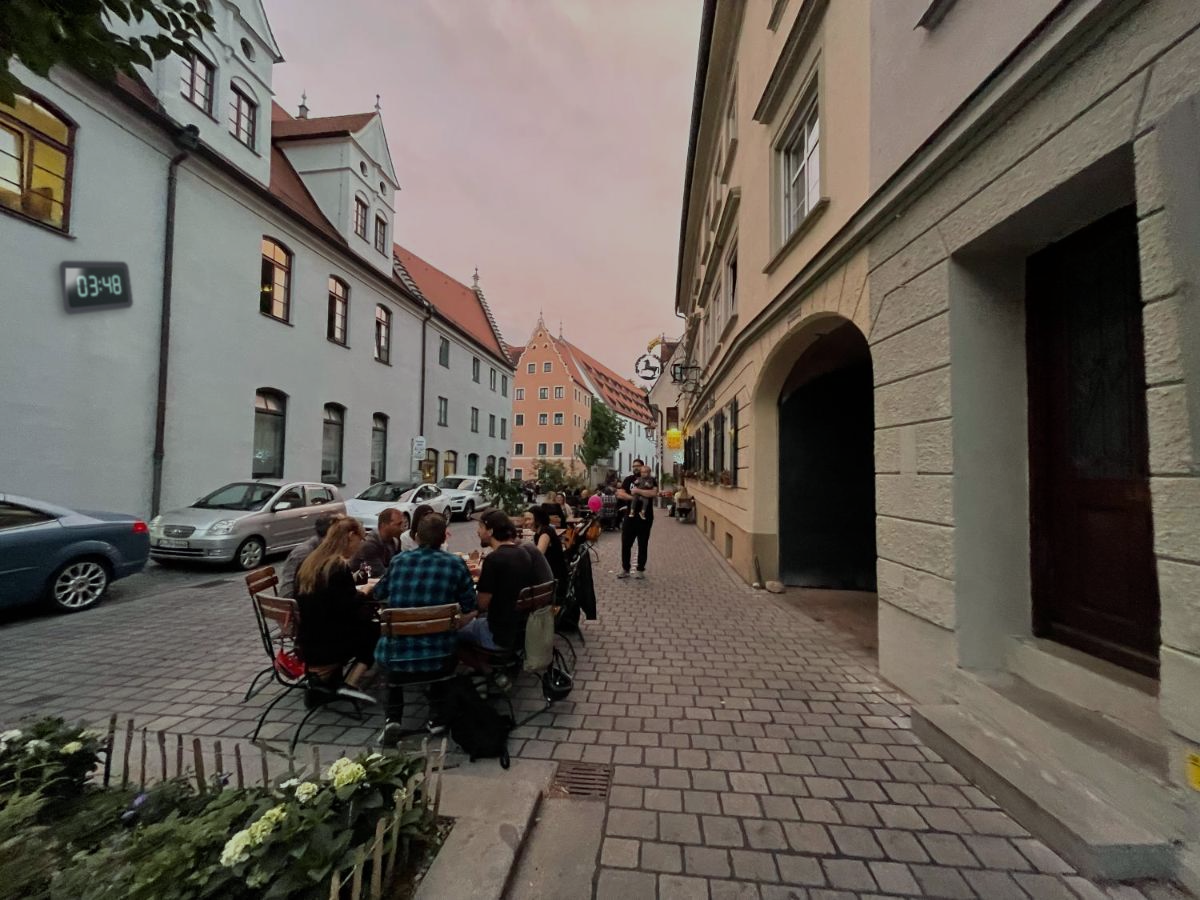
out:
3 h 48 min
